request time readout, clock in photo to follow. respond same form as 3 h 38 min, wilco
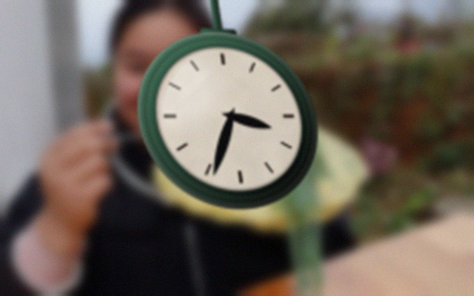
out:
3 h 34 min
